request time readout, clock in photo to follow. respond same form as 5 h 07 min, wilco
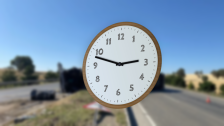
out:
2 h 48 min
